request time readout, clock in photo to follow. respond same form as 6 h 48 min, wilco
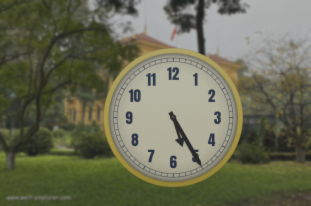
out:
5 h 25 min
